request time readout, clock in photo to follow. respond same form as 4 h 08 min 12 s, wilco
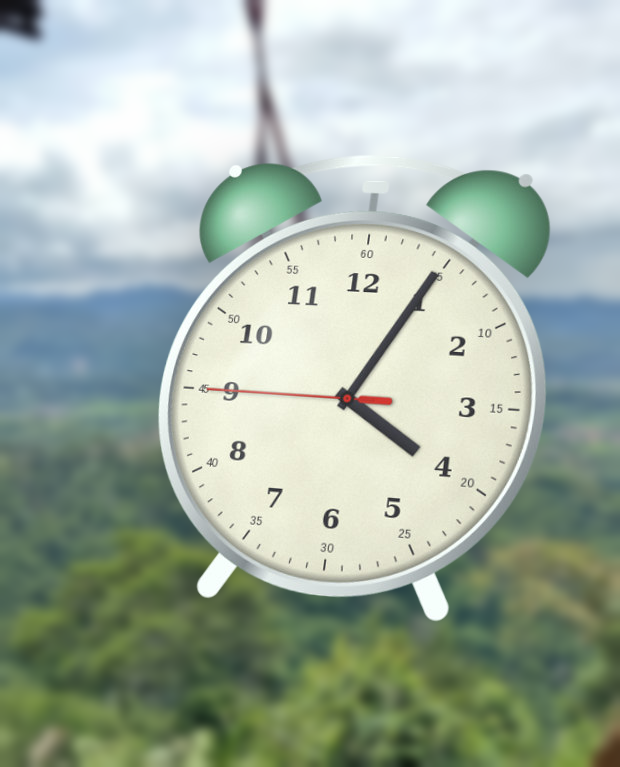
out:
4 h 04 min 45 s
